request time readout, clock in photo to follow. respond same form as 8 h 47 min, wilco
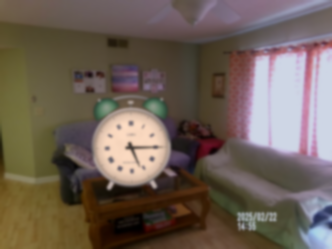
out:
5 h 15 min
